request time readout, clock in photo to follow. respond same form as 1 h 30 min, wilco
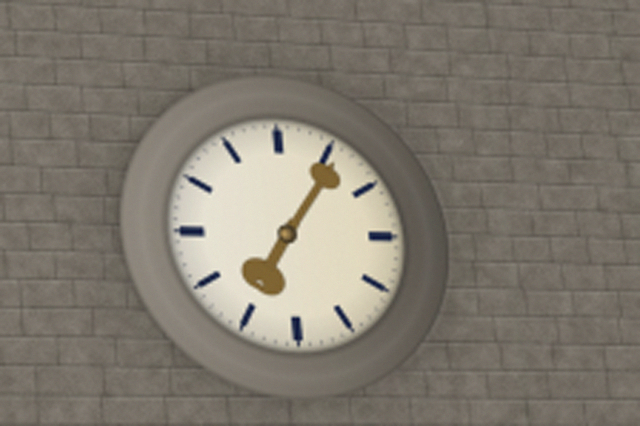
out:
7 h 06 min
